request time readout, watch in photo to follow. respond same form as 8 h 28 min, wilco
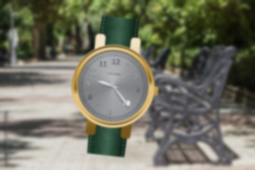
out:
9 h 23 min
